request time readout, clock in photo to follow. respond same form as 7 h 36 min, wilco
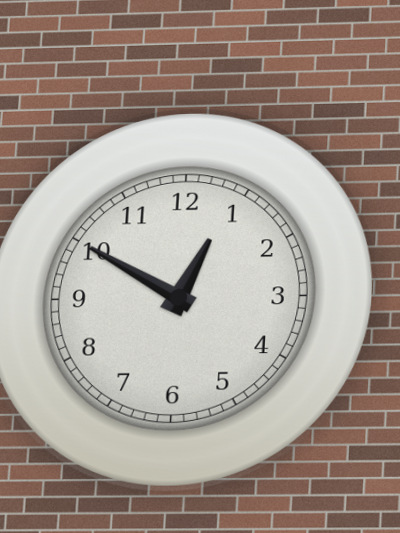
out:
12 h 50 min
